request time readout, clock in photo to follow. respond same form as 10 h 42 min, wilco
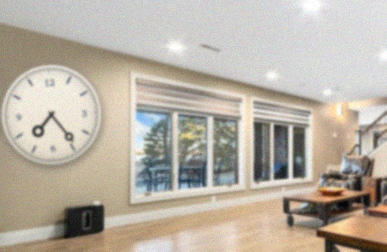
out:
7 h 24 min
